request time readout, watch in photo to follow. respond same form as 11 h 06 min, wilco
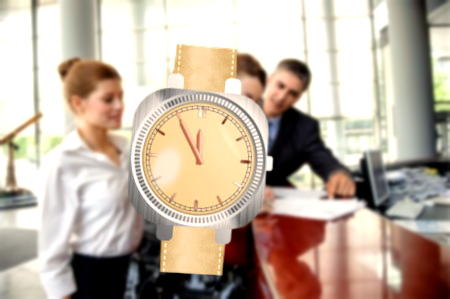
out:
11 h 55 min
